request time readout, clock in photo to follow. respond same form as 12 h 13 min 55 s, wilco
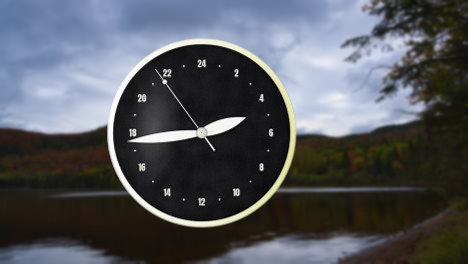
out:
4 h 43 min 54 s
